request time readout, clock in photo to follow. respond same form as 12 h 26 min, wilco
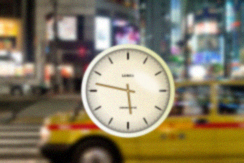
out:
5 h 47 min
